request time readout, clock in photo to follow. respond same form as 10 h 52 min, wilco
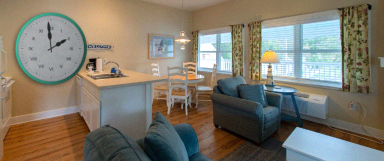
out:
1 h 59 min
